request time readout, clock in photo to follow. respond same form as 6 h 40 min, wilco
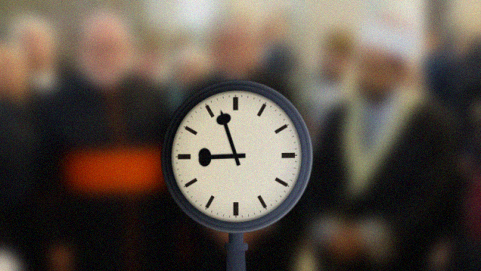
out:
8 h 57 min
